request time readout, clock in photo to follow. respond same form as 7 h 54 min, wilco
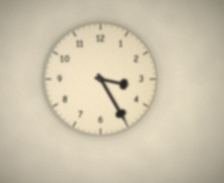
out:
3 h 25 min
